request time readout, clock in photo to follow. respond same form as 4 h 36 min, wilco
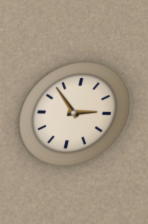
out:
2 h 53 min
